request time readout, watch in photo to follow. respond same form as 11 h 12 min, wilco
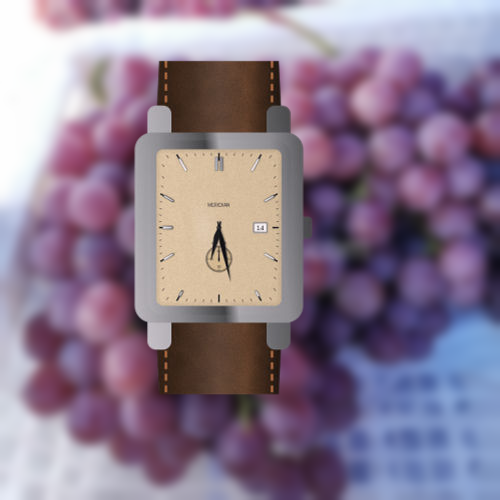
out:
6 h 28 min
